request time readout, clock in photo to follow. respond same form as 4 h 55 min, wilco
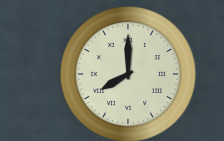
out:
8 h 00 min
